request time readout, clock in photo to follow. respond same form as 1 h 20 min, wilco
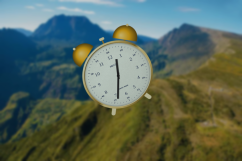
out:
12 h 34 min
